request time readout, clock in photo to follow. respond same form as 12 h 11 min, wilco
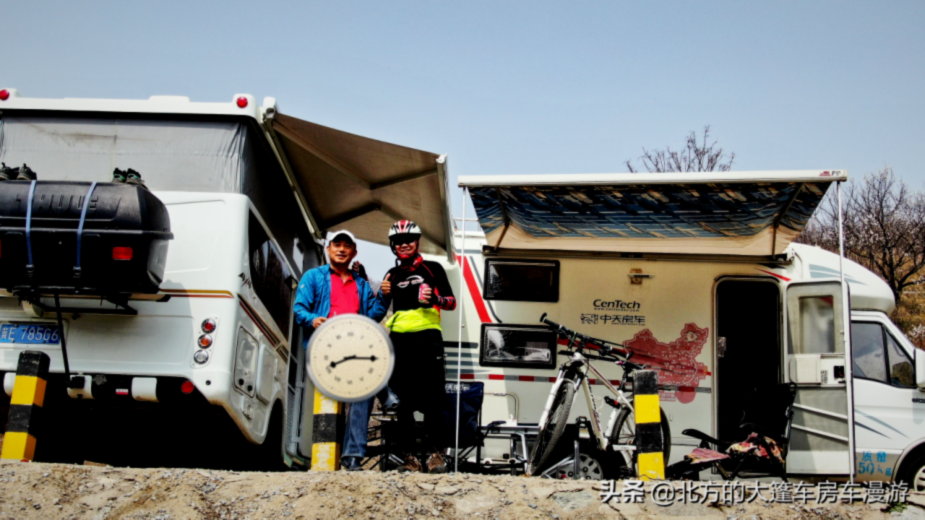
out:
8 h 15 min
